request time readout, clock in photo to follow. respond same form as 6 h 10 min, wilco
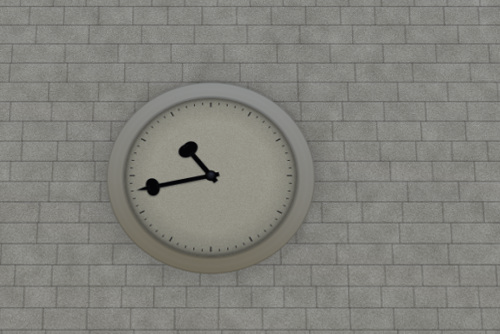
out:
10 h 43 min
